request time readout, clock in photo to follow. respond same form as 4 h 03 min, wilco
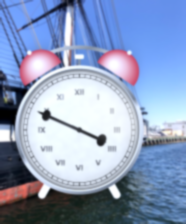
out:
3 h 49 min
